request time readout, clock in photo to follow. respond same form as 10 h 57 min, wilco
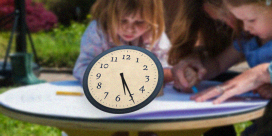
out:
5 h 25 min
